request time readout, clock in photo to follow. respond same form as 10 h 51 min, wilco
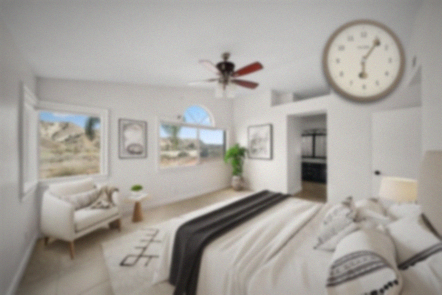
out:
6 h 06 min
